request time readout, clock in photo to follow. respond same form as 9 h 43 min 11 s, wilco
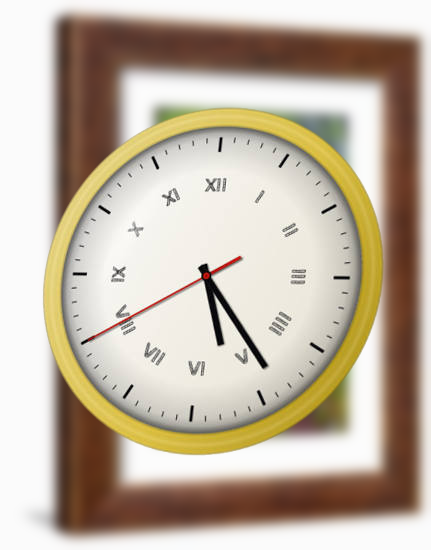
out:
5 h 23 min 40 s
